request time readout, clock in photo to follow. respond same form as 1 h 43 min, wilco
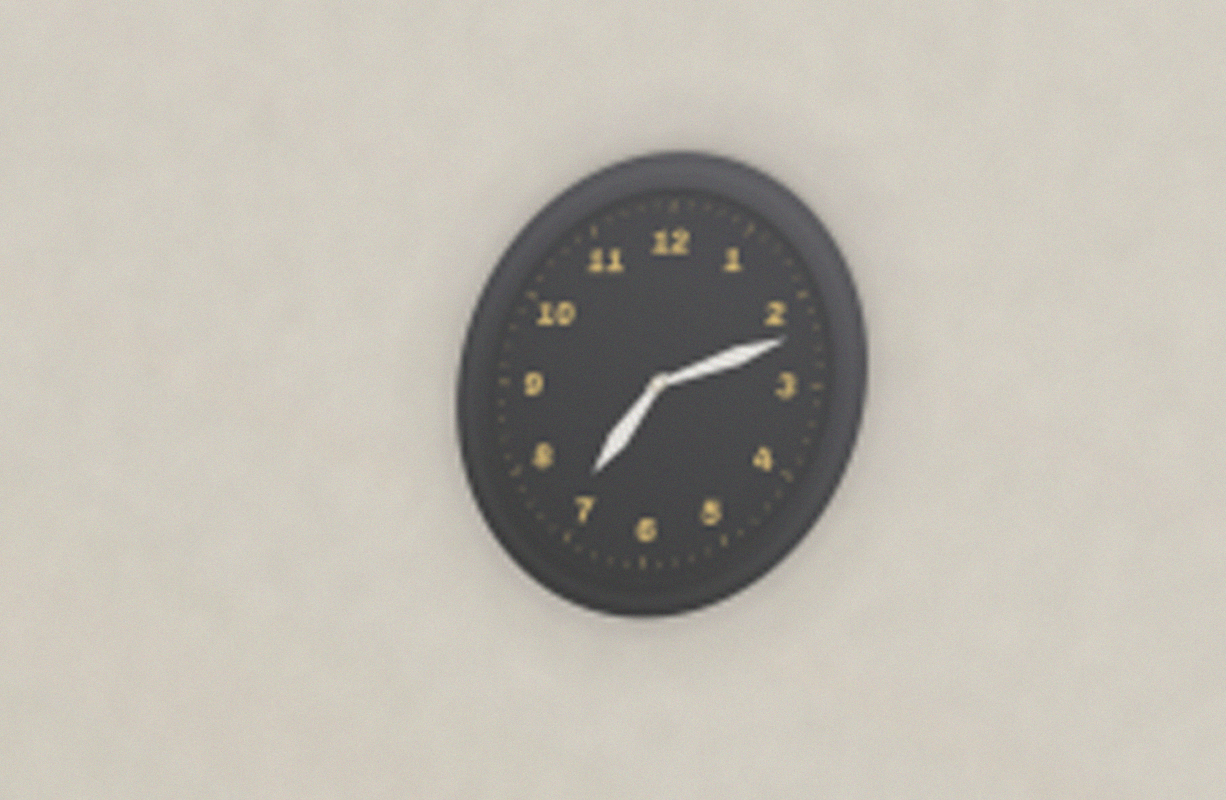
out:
7 h 12 min
